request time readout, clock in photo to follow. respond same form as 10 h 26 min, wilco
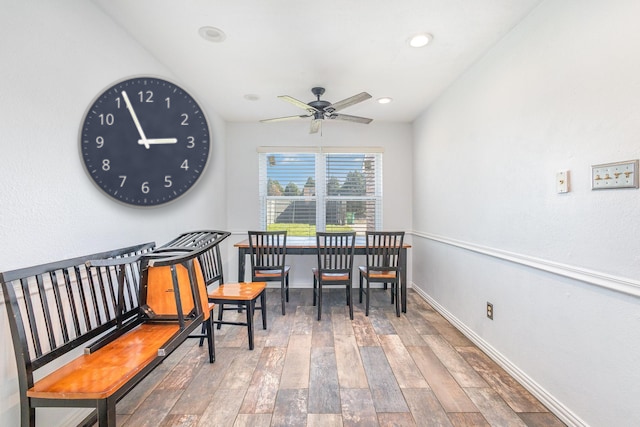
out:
2 h 56 min
